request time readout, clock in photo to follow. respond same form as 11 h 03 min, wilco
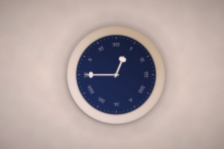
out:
12 h 45 min
